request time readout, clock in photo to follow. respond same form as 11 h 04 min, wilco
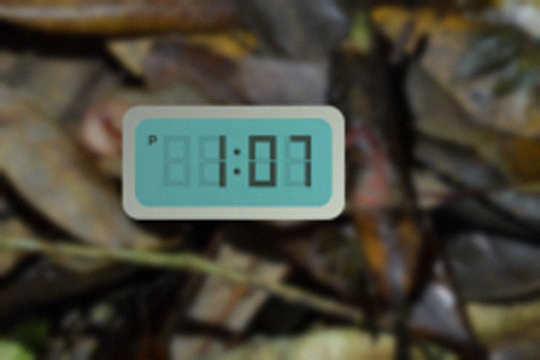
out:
1 h 07 min
